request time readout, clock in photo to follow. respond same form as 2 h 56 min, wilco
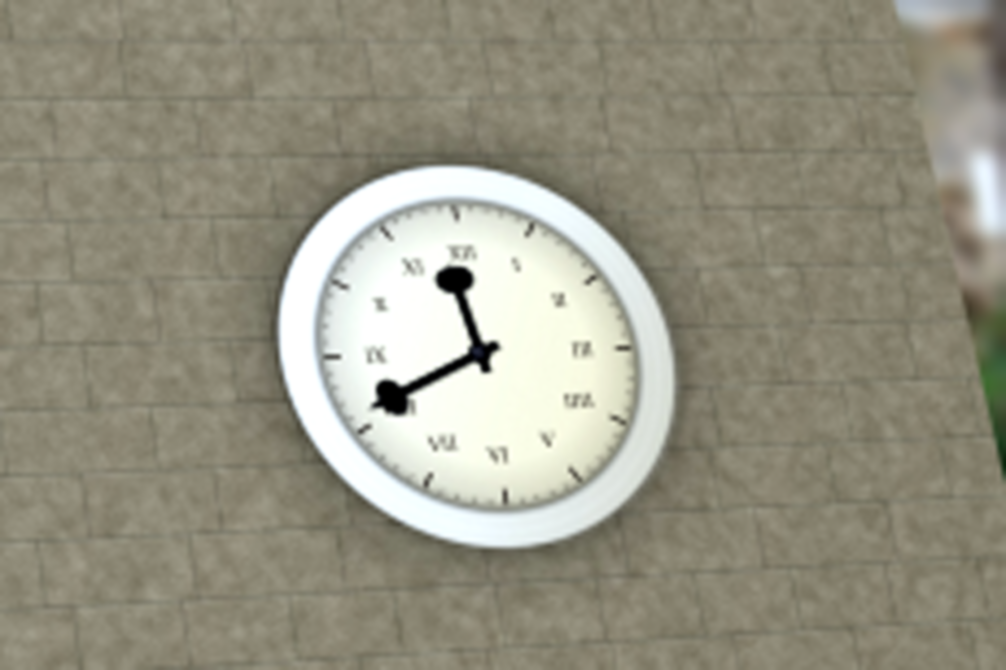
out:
11 h 41 min
